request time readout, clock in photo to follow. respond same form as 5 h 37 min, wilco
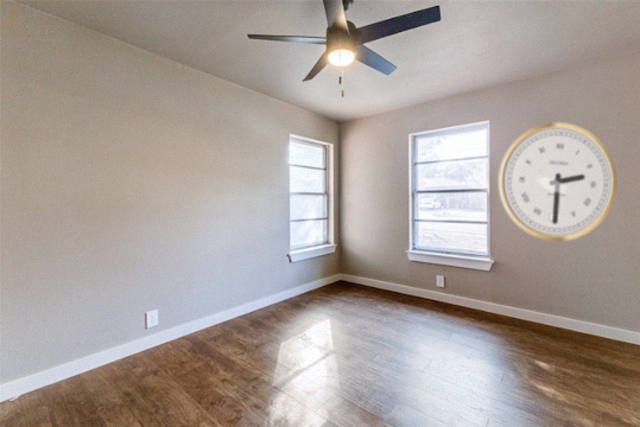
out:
2 h 30 min
